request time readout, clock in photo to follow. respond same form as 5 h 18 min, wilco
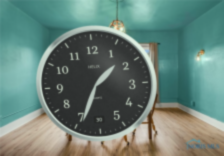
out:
1 h 34 min
